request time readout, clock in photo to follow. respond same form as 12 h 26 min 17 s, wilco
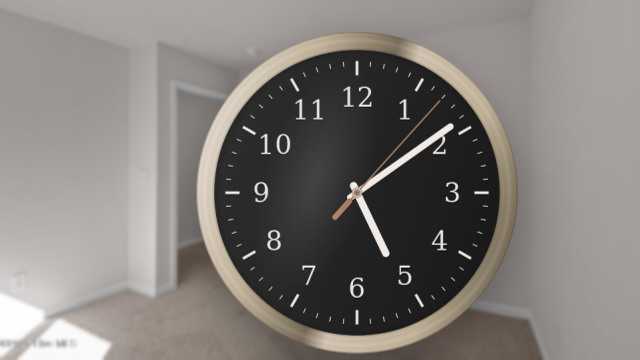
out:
5 h 09 min 07 s
